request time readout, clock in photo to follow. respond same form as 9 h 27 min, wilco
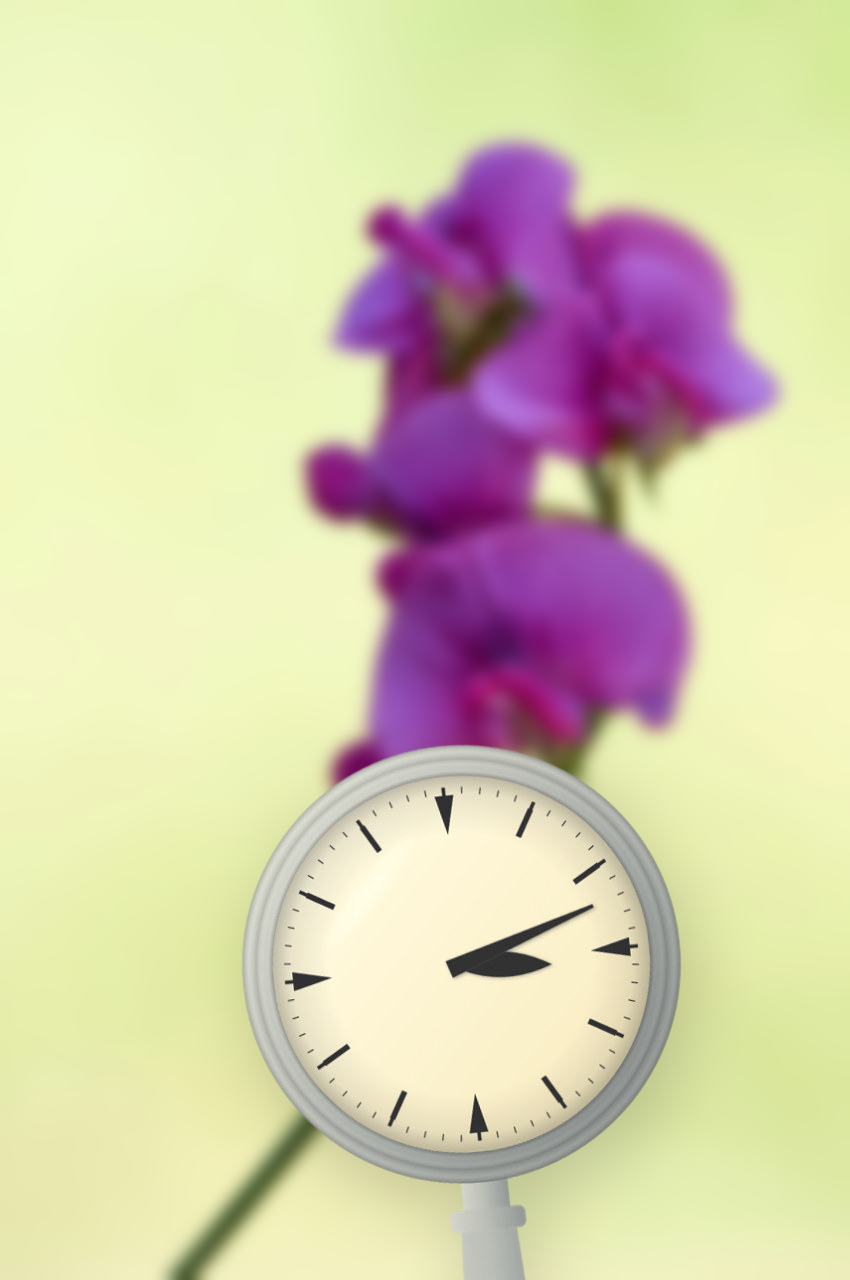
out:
3 h 12 min
